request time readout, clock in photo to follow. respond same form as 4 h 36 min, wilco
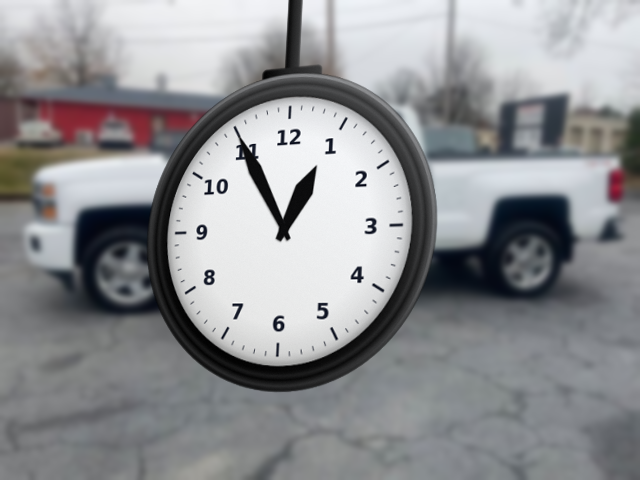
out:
12 h 55 min
